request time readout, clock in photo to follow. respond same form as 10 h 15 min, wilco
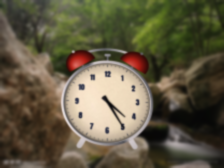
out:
4 h 25 min
